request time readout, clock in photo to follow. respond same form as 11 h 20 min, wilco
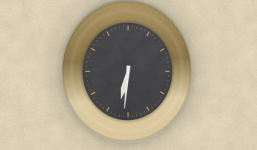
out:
6 h 31 min
